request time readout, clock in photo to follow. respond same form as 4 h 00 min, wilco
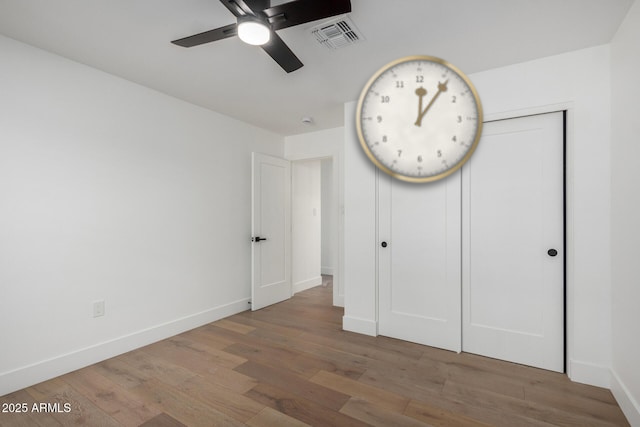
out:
12 h 06 min
